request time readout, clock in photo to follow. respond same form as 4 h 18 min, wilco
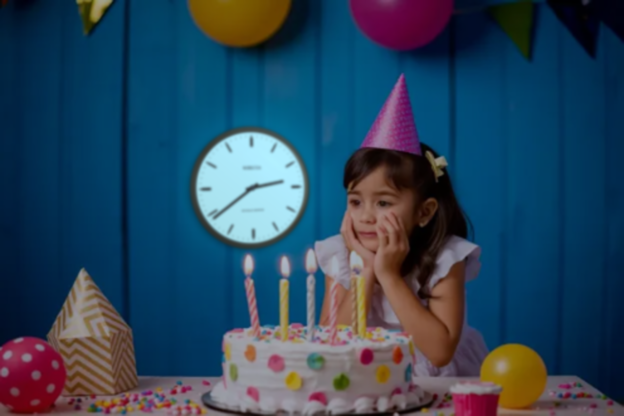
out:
2 h 39 min
